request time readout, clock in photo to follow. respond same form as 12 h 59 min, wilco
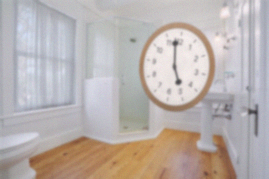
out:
4 h 58 min
